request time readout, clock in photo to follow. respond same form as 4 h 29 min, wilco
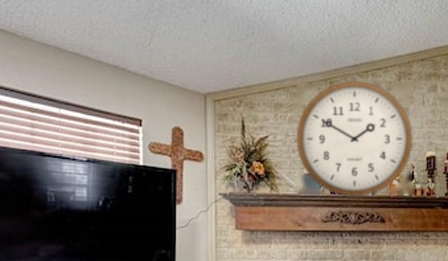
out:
1 h 50 min
